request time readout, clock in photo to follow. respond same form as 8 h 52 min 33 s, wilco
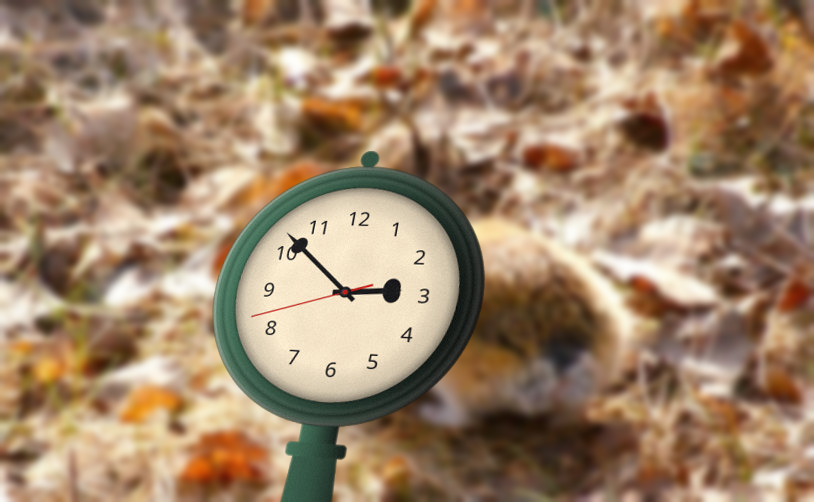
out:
2 h 51 min 42 s
